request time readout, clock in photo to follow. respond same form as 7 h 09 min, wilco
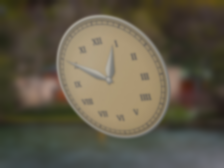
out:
12 h 50 min
